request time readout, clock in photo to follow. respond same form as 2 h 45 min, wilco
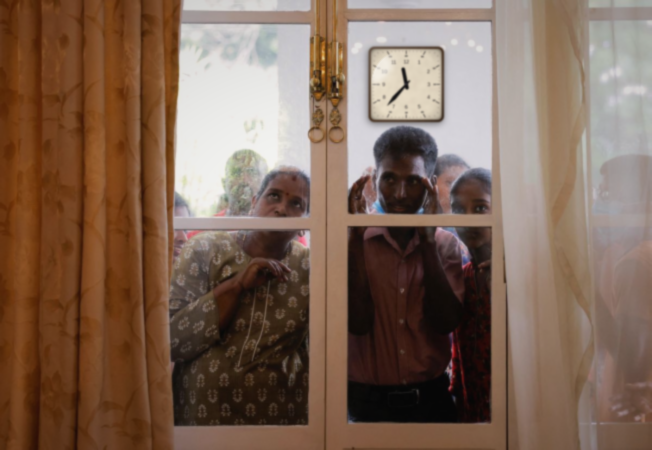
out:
11 h 37 min
